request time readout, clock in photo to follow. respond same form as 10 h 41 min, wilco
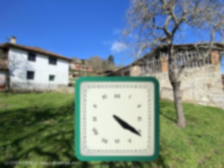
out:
4 h 21 min
